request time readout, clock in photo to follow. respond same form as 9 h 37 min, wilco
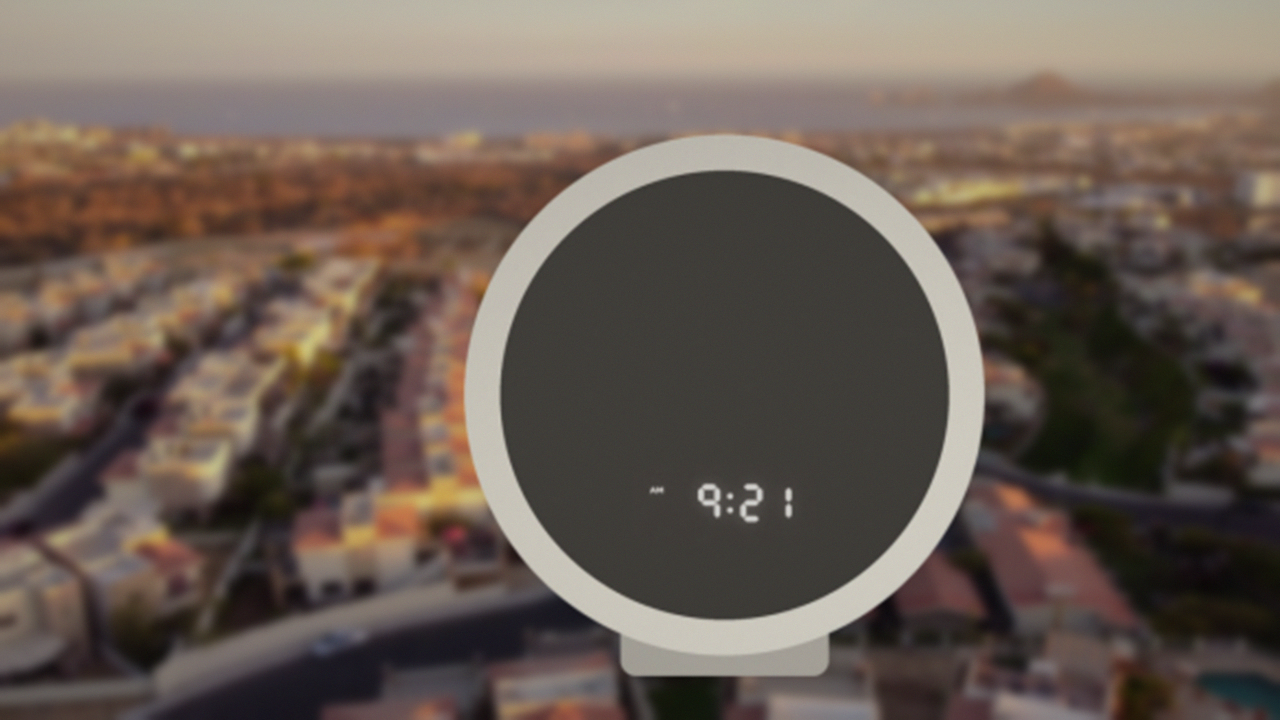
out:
9 h 21 min
